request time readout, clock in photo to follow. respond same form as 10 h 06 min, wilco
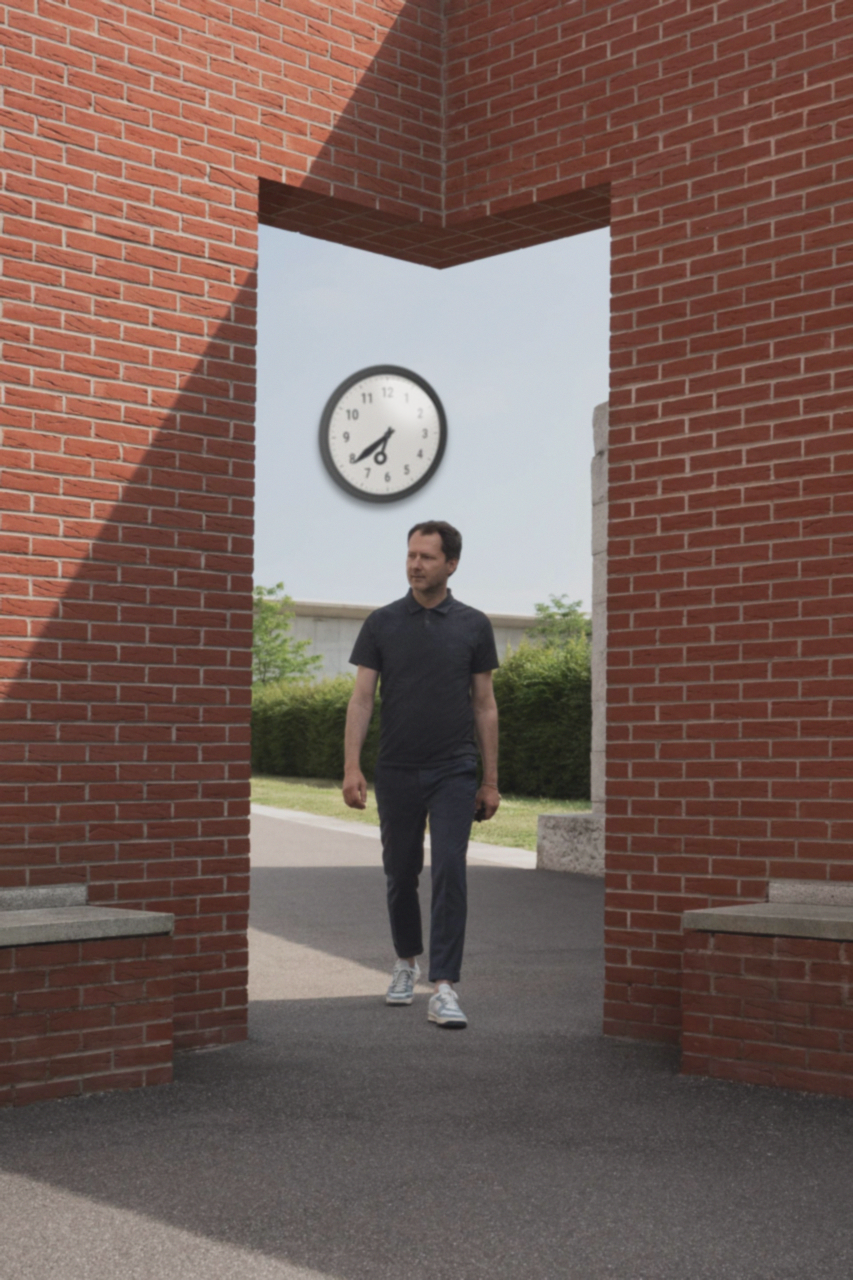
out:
6 h 39 min
